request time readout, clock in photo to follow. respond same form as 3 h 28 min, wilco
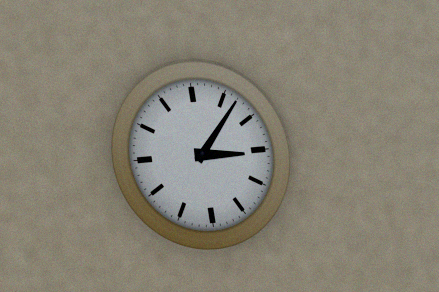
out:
3 h 07 min
